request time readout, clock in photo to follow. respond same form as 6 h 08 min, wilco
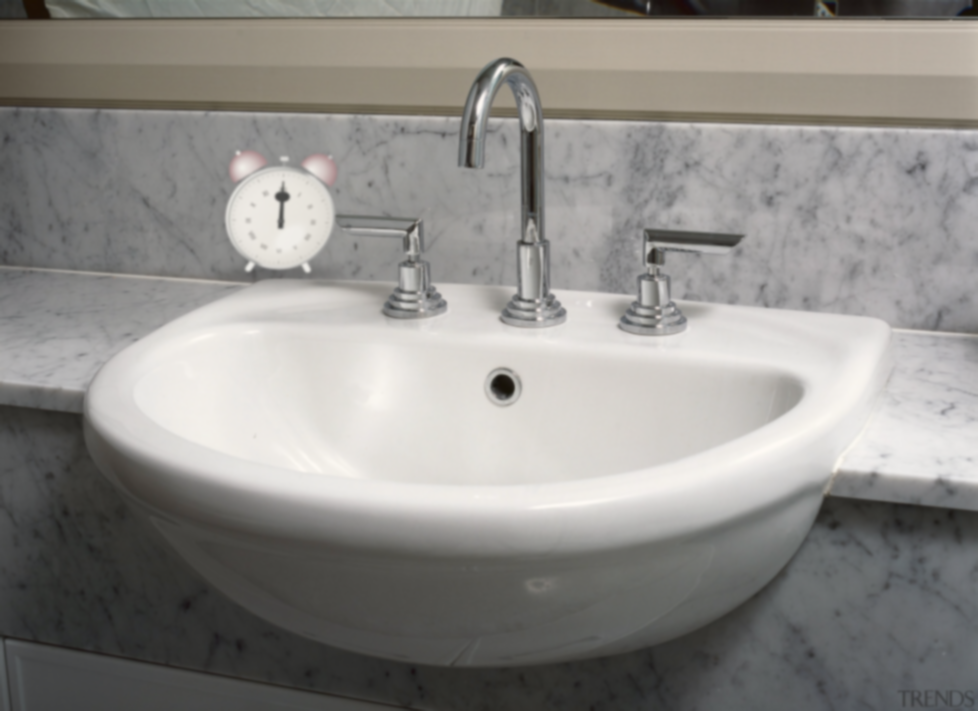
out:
12 h 00 min
